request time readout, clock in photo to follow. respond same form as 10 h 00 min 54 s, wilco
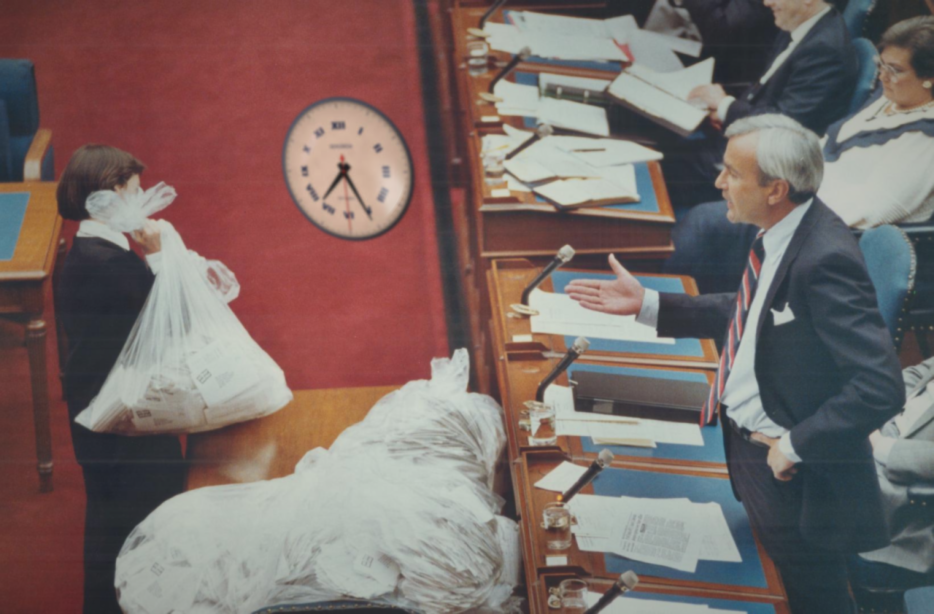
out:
7 h 25 min 30 s
